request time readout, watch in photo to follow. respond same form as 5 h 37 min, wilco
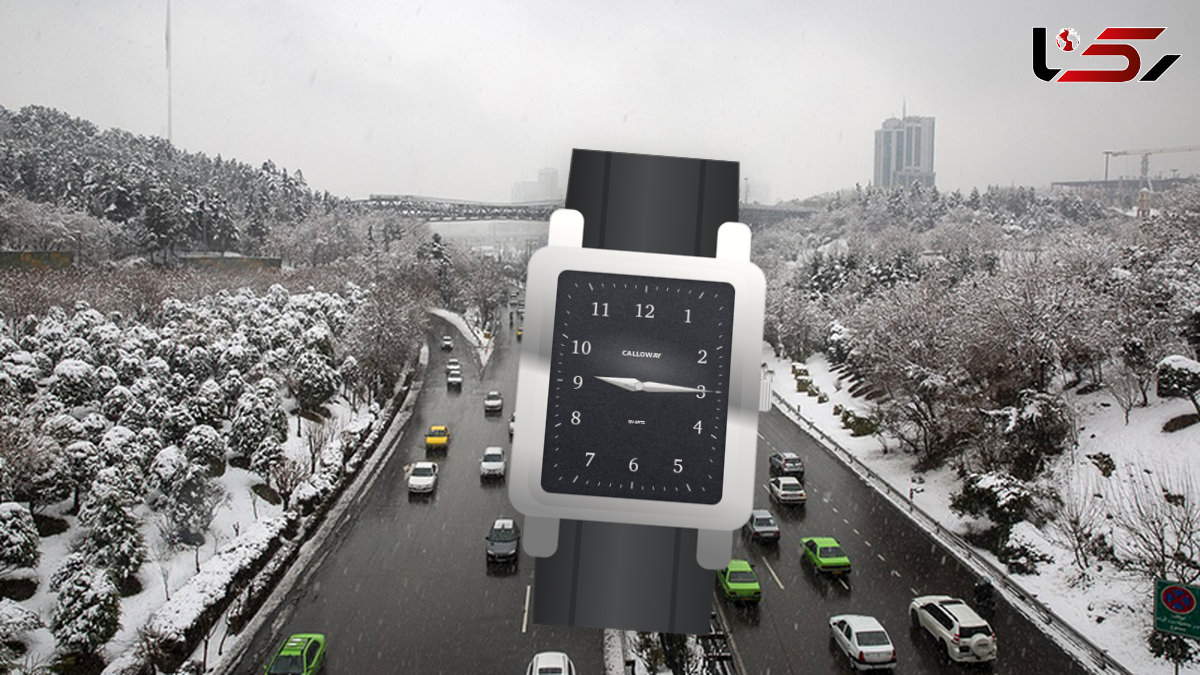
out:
9 h 15 min
